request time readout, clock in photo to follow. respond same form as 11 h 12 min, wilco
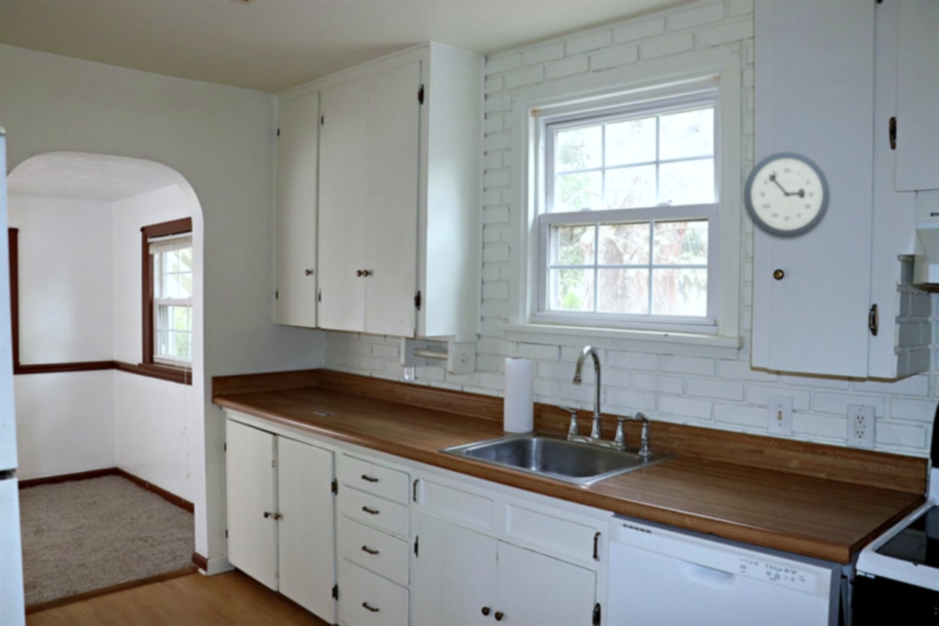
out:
2 h 53 min
